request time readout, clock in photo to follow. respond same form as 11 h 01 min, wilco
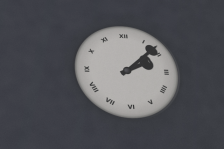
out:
2 h 08 min
